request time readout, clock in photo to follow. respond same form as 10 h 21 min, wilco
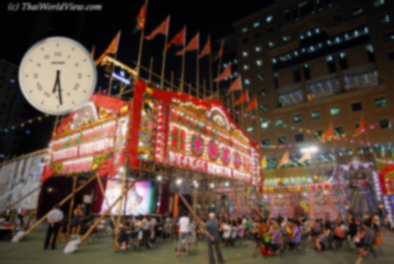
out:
6 h 29 min
